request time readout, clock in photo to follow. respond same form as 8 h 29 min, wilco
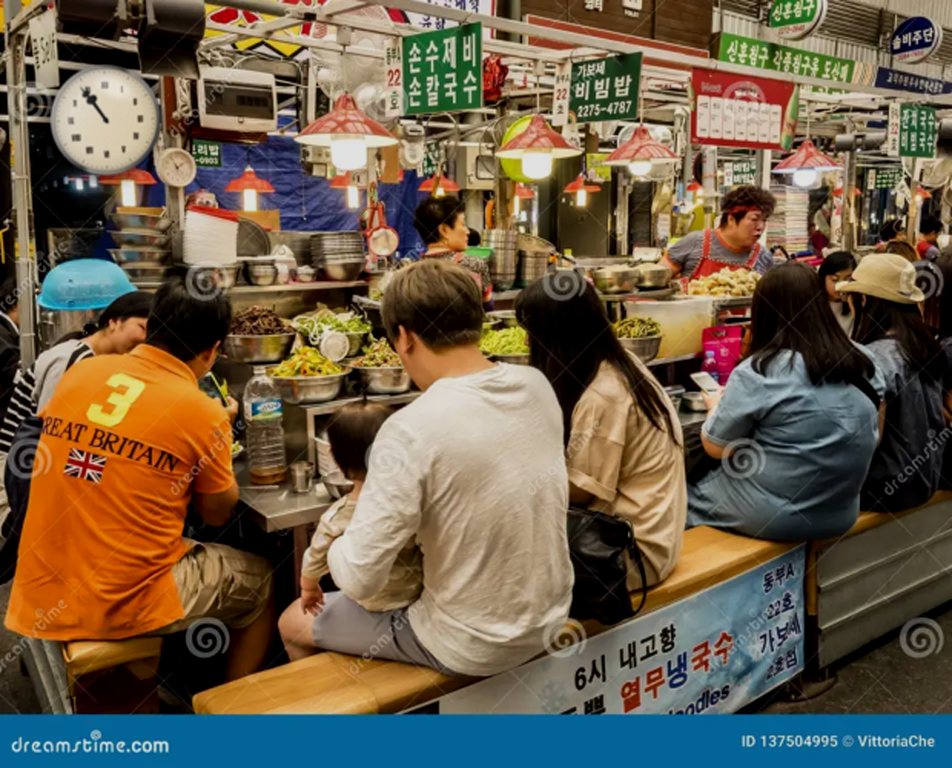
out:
10 h 54 min
